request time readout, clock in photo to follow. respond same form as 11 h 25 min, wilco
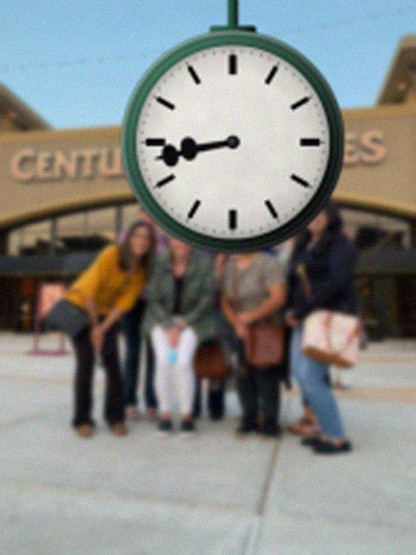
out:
8 h 43 min
